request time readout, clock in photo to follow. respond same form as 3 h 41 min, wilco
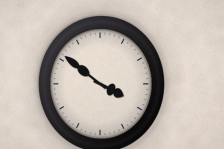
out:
3 h 51 min
